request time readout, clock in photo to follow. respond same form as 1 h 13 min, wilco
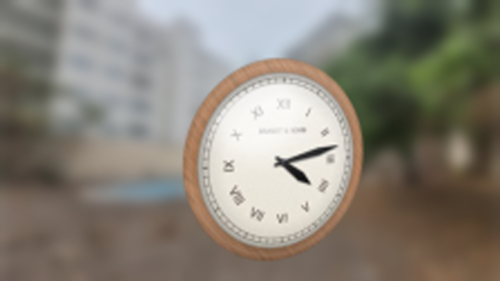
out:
4 h 13 min
